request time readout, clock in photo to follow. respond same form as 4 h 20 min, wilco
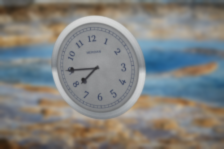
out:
7 h 45 min
